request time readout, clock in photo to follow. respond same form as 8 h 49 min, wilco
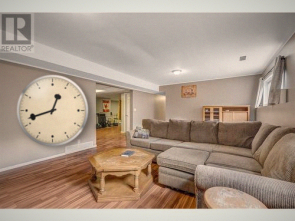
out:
12 h 42 min
